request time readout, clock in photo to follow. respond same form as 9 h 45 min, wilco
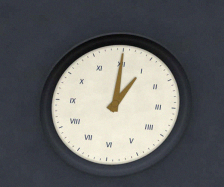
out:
1 h 00 min
